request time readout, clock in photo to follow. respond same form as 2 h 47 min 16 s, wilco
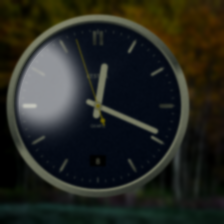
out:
12 h 18 min 57 s
